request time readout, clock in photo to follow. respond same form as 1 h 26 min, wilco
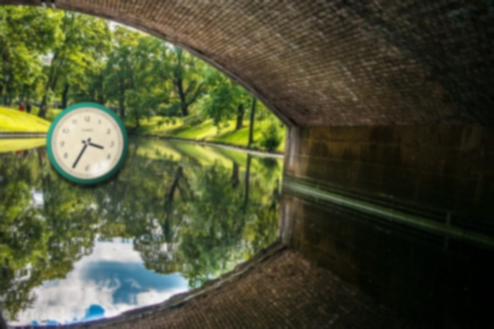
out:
3 h 35 min
